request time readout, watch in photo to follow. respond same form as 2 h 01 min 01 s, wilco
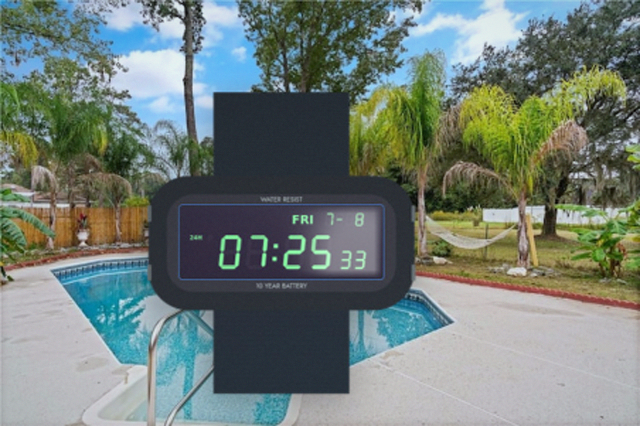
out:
7 h 25 min 33 s
